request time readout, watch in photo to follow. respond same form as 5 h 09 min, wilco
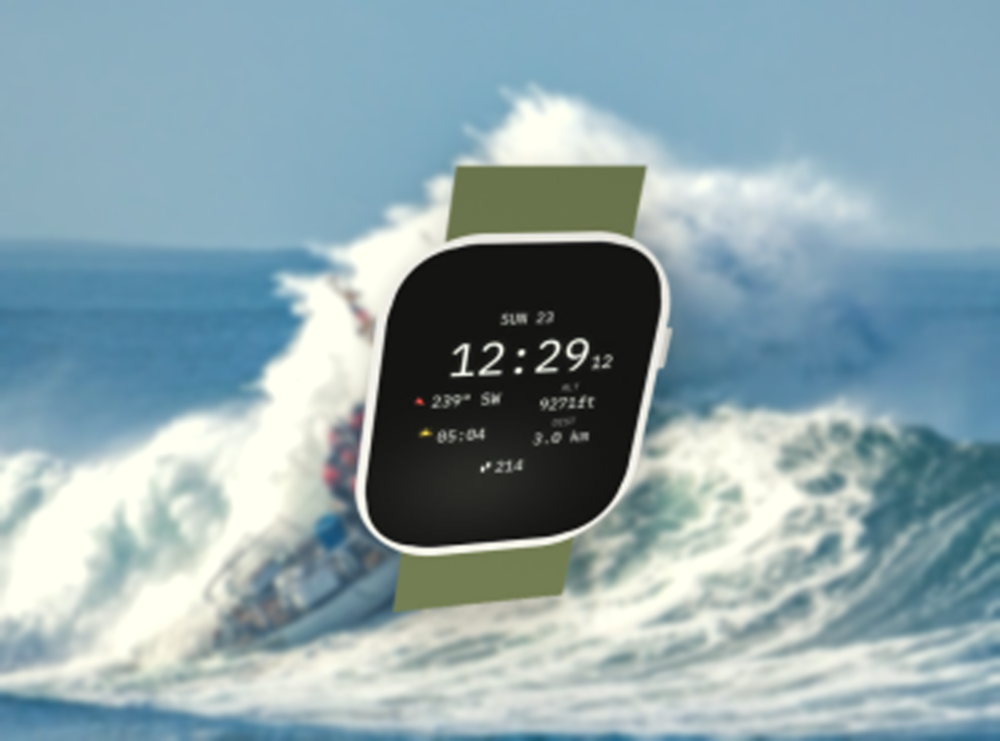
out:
12 h 29 min
